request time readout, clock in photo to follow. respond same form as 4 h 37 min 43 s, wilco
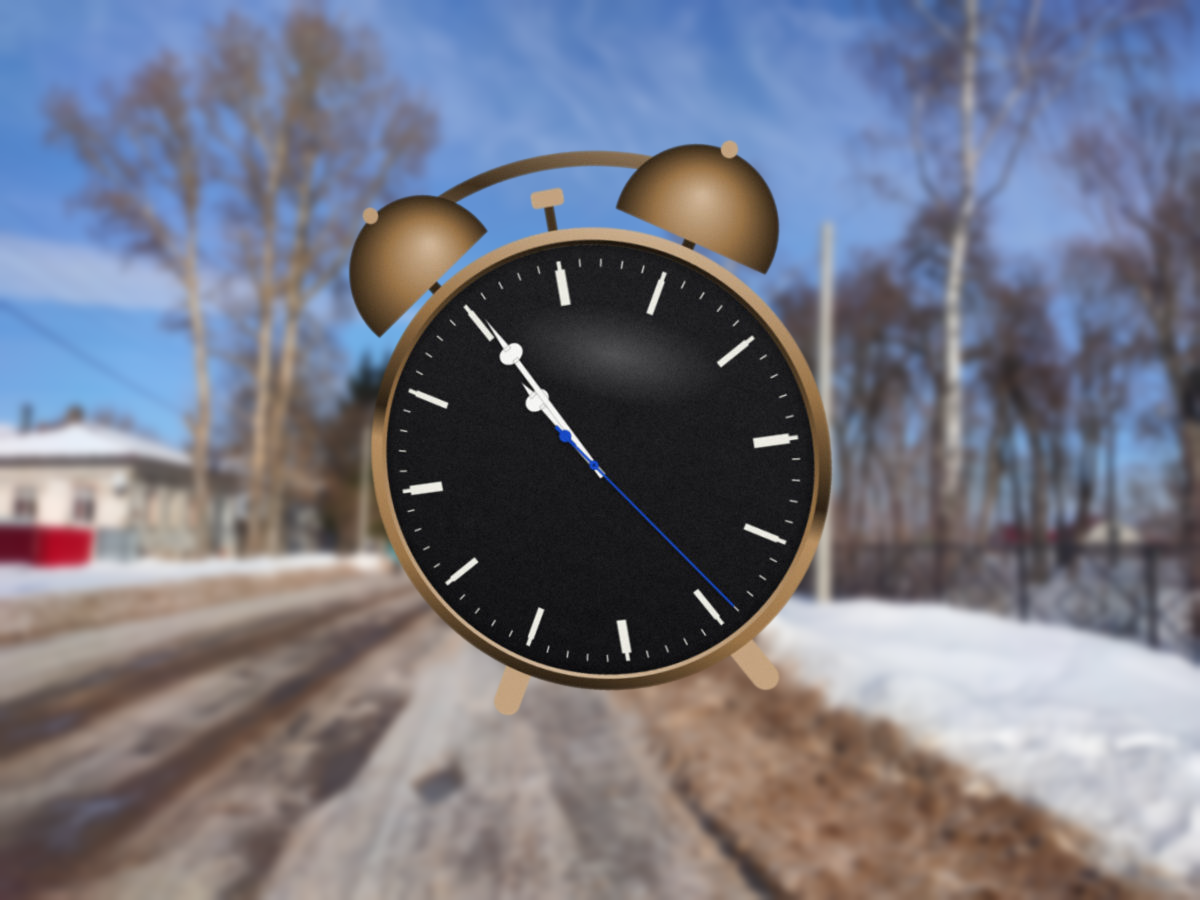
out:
10 h 55 min 24 s
